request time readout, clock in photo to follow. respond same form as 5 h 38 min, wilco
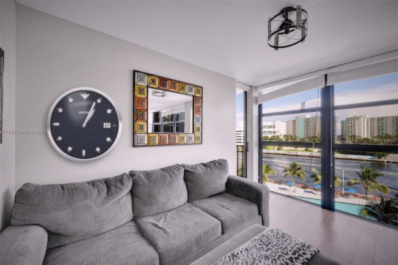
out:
1 h 04 min
